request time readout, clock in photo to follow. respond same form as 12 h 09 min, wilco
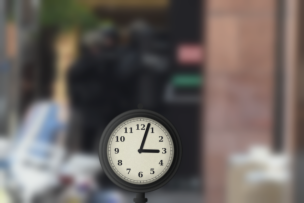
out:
3 h 03 min
